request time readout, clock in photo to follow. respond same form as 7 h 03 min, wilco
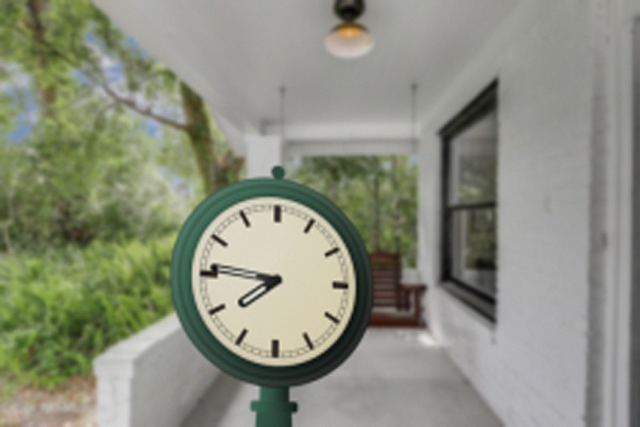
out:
7 h 46 min
